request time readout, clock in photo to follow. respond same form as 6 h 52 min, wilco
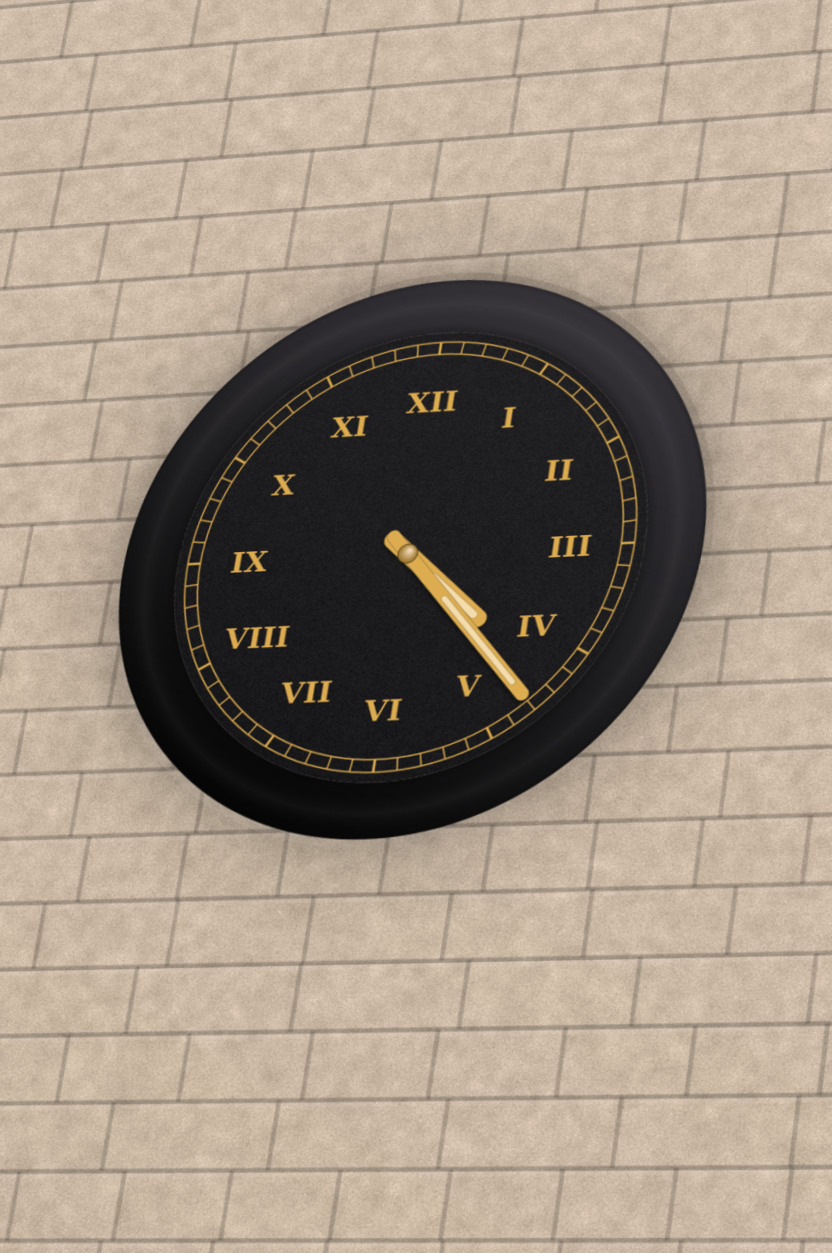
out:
4 h 23 min
